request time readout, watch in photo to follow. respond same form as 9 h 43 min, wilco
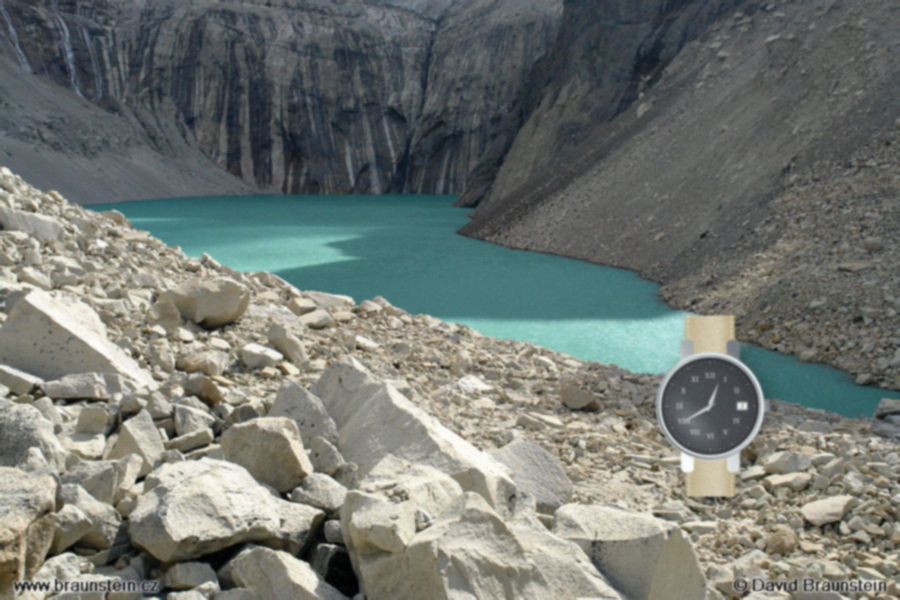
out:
12 h 40 min
